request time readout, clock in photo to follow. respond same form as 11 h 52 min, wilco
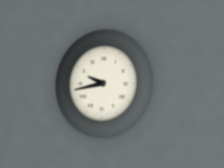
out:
9 h 43 min
